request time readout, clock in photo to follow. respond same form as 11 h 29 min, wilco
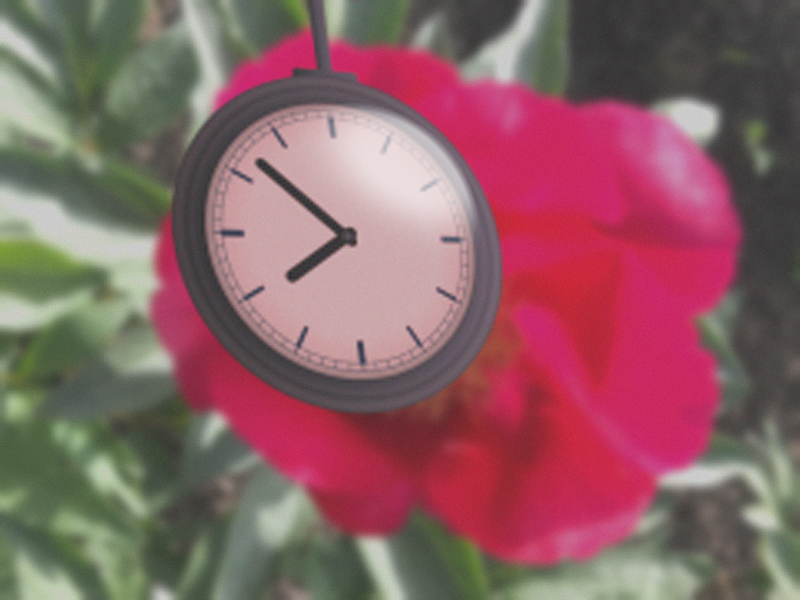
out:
7 h 52 min
